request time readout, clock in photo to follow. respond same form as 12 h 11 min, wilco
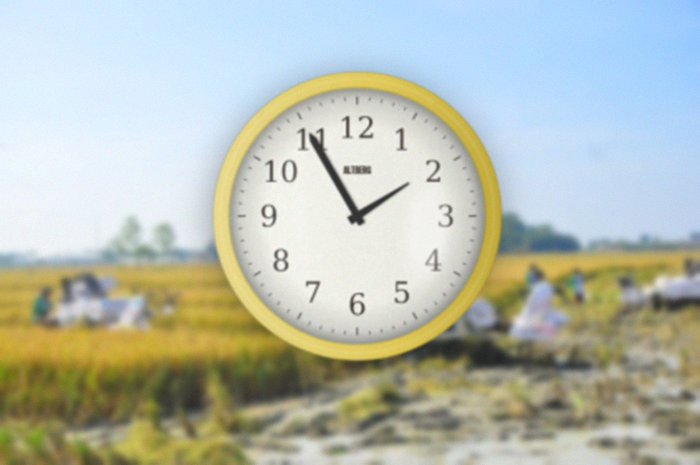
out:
1 h 55 min
